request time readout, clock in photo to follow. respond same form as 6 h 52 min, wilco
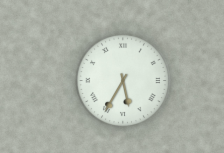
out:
5 h 35 min
